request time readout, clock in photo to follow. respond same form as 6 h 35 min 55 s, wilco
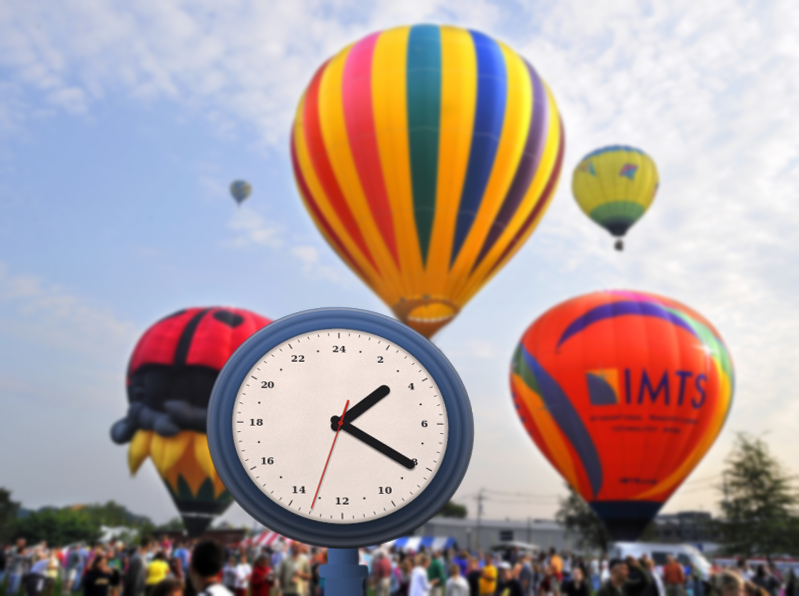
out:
3 h 20 min 33 s
